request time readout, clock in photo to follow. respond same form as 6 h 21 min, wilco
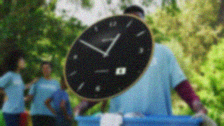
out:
12 h 50 min
